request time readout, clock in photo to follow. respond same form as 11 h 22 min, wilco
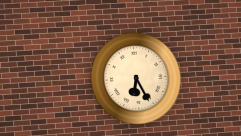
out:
6 h 26 min
